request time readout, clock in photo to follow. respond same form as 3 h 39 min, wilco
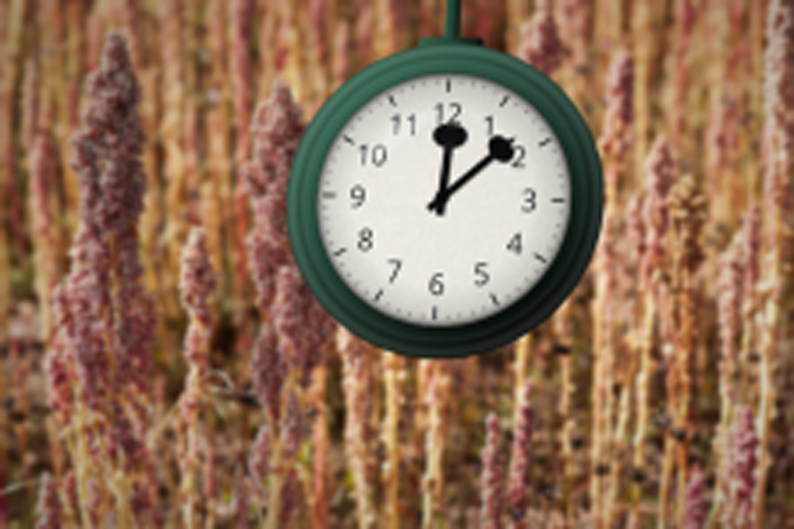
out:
12 h 08 min
